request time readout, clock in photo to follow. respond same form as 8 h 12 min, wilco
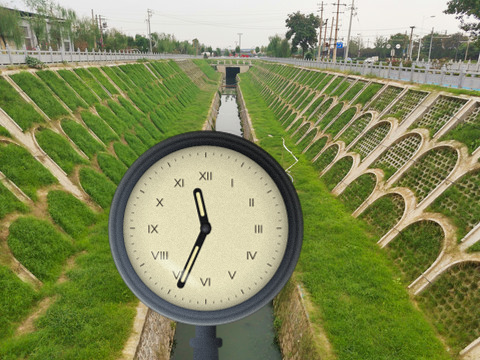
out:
11 h 34 min
